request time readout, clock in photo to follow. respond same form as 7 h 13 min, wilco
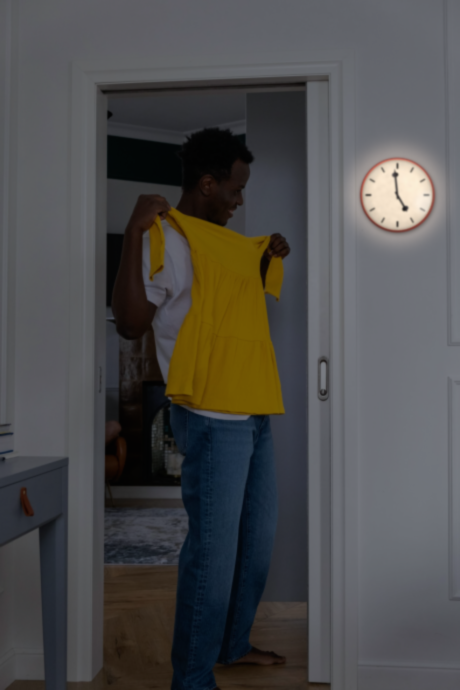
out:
4 h 59 min
